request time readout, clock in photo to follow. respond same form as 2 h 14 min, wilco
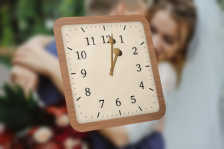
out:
1 h 02 min
